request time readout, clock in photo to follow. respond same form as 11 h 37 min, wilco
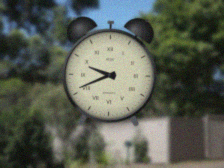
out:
9 h 41 min
